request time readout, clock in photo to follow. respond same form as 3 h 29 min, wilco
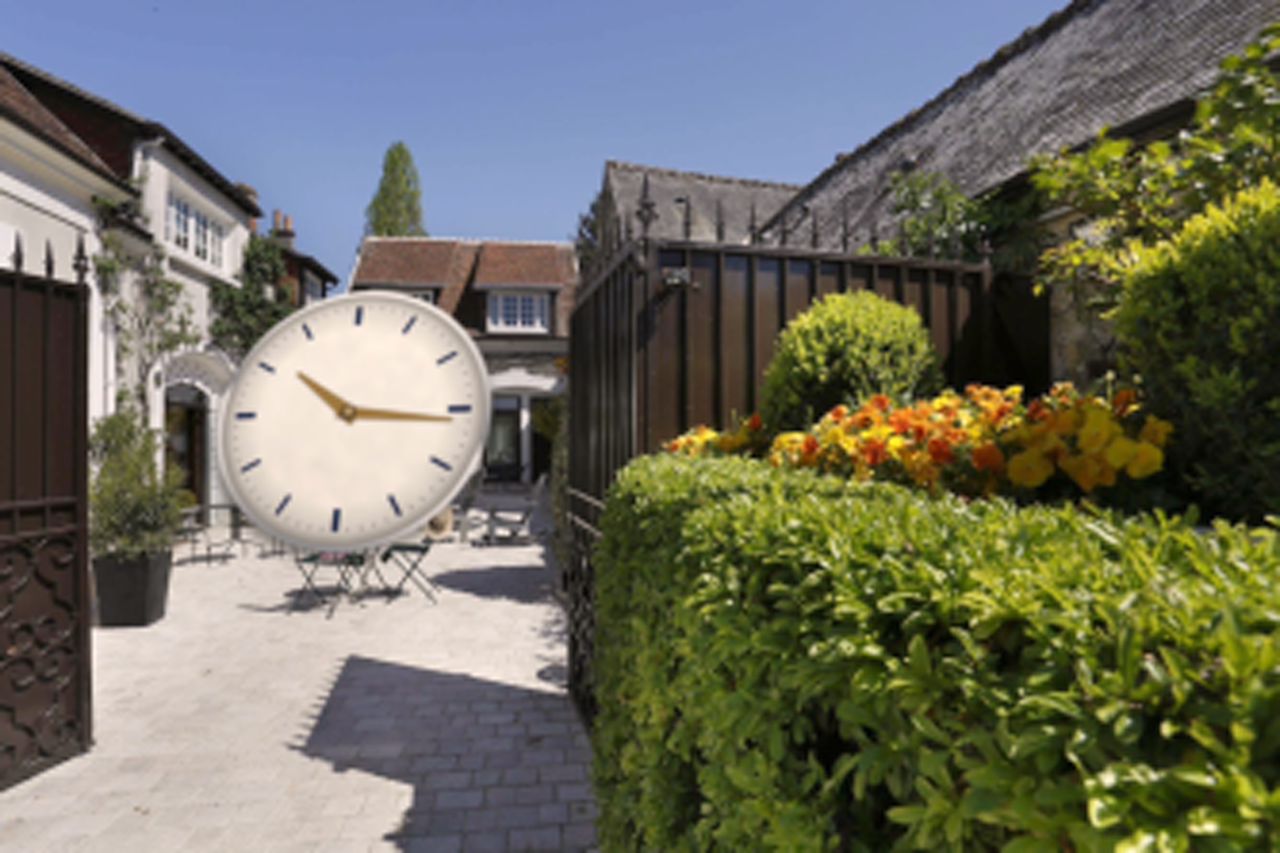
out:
10 h 16 min
